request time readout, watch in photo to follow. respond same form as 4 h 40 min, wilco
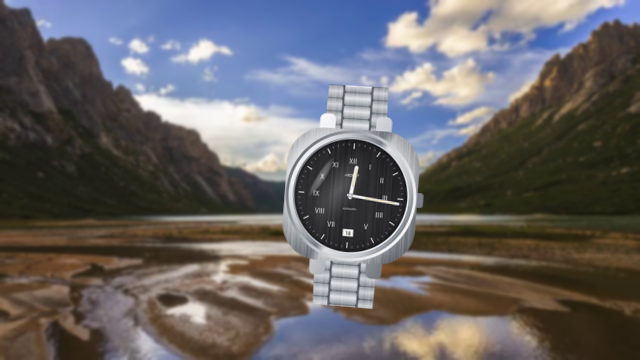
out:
12 h 16 min
